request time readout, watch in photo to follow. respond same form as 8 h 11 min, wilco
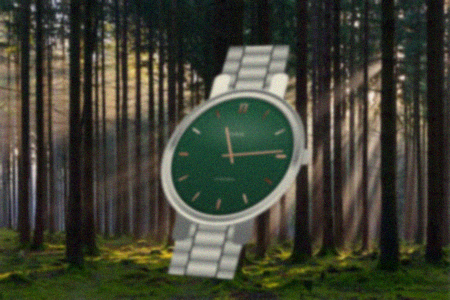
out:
11 h 14 min
